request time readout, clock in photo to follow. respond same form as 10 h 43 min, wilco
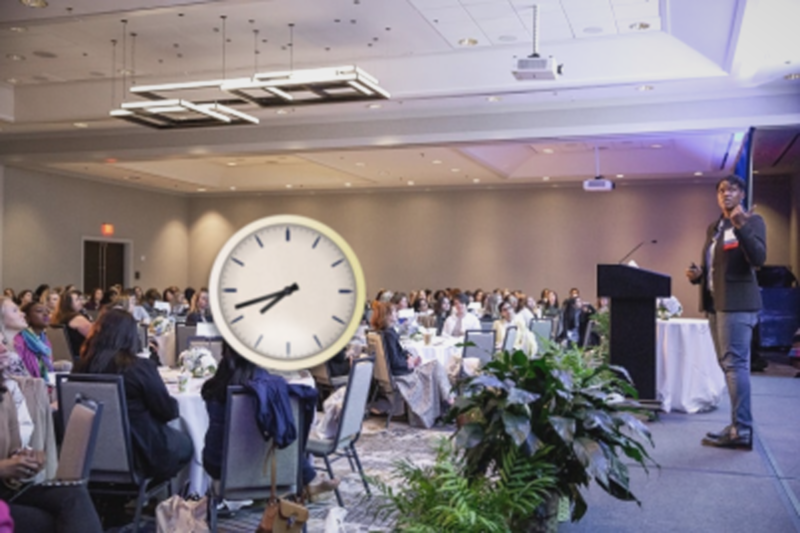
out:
7 h 42 min
